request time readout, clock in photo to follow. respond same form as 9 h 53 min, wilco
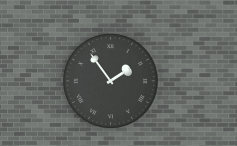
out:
1 h 54 min
